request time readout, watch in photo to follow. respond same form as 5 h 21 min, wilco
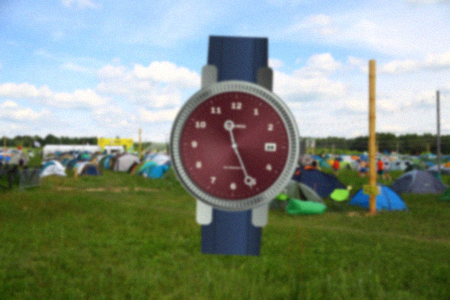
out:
11 h 26 min
